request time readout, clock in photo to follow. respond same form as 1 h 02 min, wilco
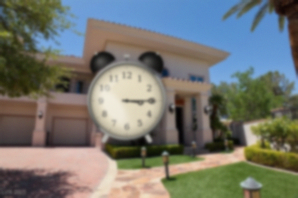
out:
3 h 15 min
